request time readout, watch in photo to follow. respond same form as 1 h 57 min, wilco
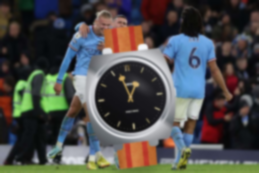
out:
12 h 57 min
